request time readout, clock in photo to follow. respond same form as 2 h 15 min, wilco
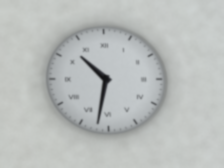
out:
10 h 32 min
